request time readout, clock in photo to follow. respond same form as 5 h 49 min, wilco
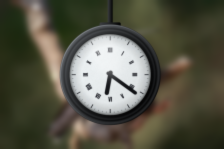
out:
6 h 21 min
